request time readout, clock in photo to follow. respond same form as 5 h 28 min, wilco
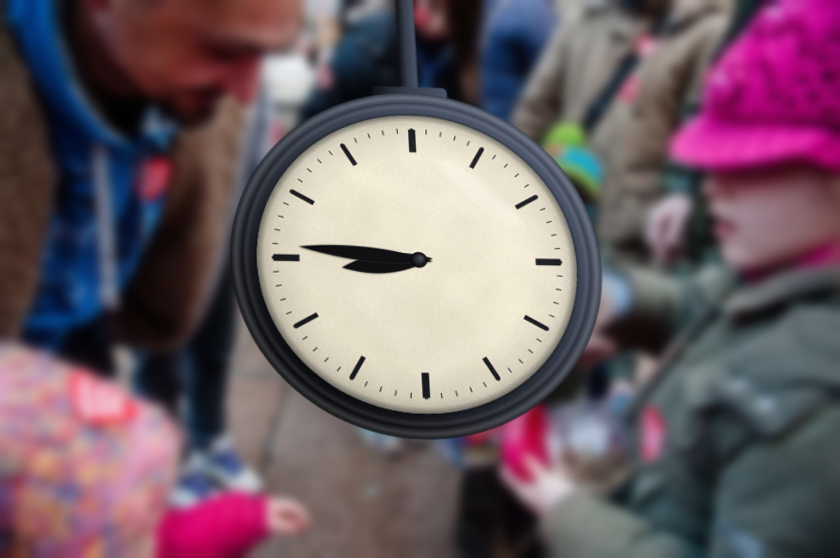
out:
8 h 46 min
